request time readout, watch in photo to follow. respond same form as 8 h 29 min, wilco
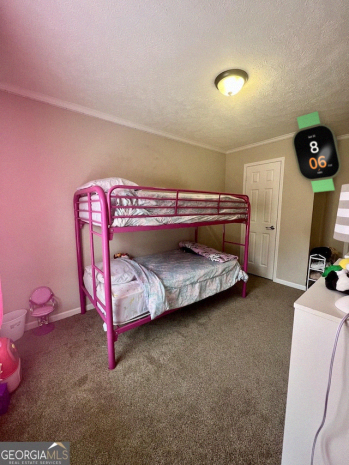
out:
8 h 06 min
